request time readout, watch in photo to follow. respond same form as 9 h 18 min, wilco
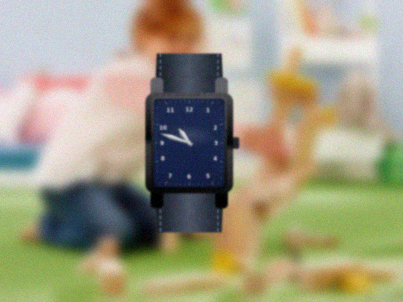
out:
10 h 48 min
